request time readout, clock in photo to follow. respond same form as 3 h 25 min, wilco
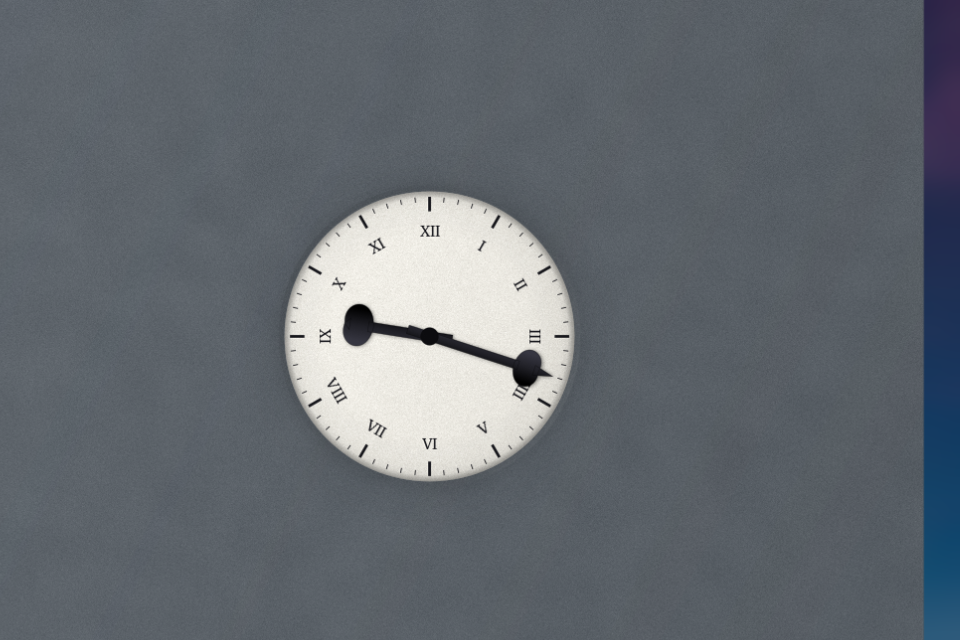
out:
9 h 18 min
